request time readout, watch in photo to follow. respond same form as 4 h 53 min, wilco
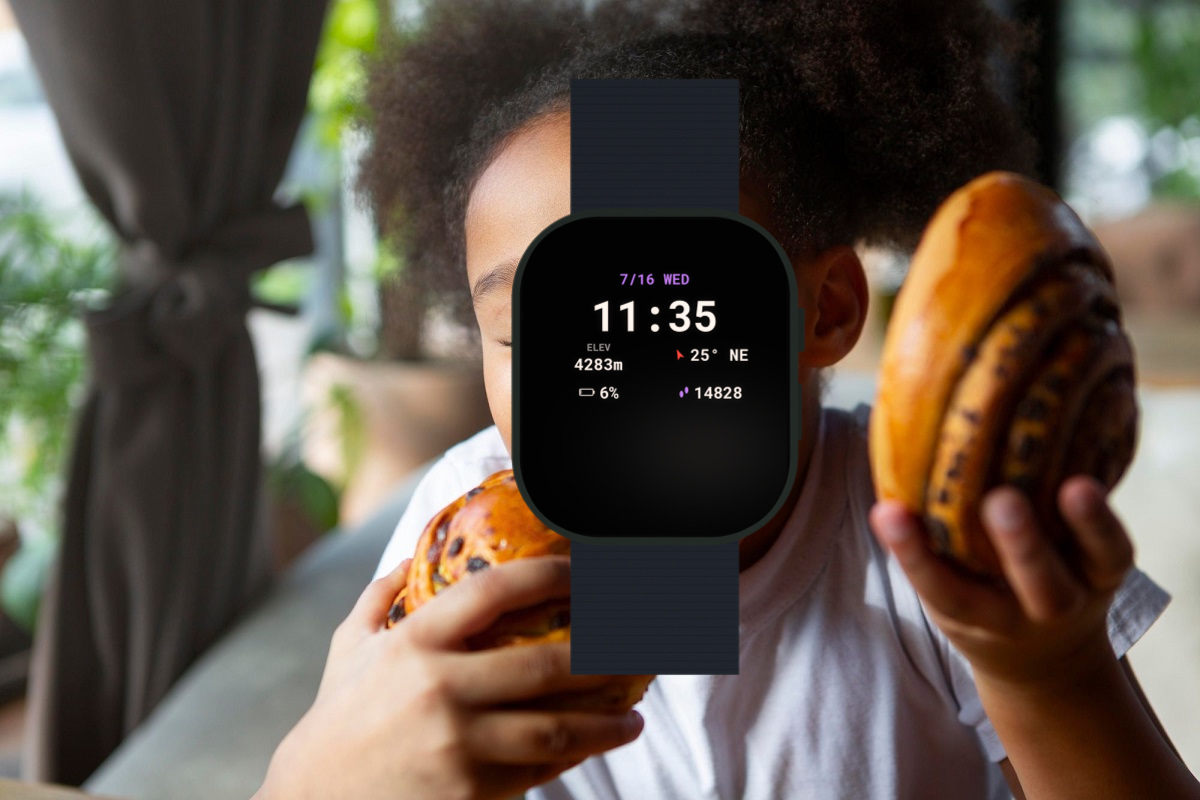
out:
11 h 35 min
